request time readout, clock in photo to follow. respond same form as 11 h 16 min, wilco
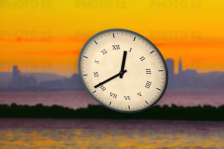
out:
12 h 41 min
